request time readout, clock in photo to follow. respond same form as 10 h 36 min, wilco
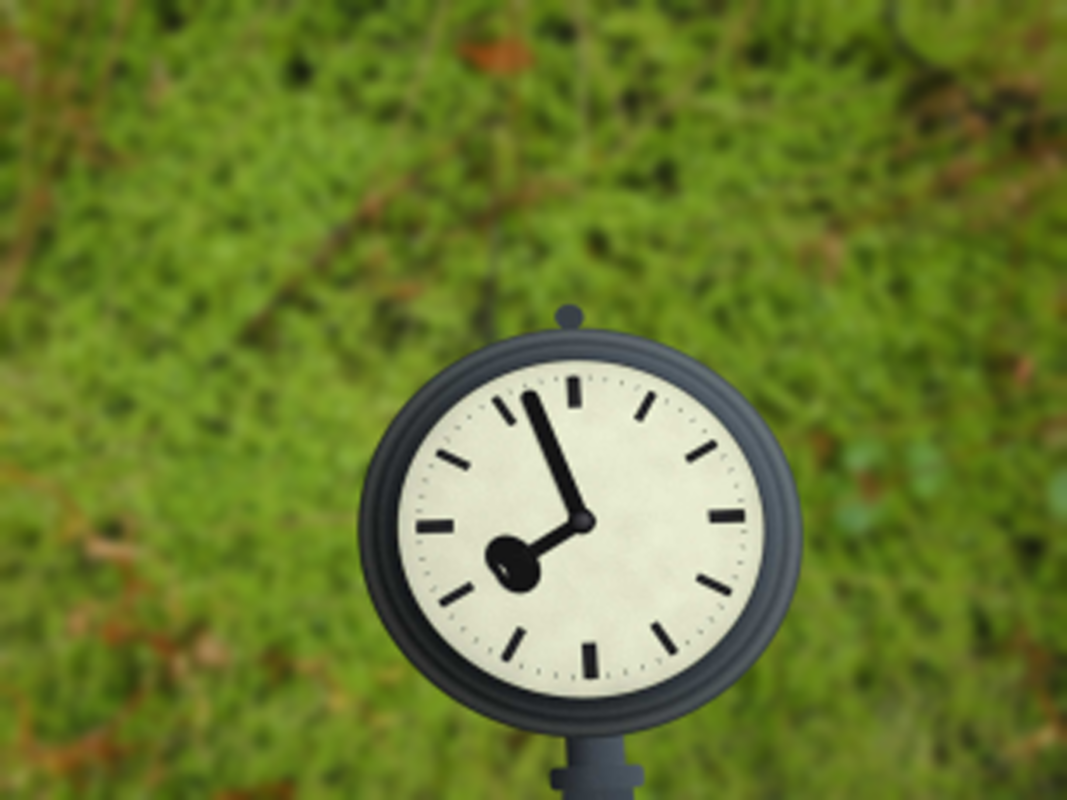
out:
7 h 57 min
